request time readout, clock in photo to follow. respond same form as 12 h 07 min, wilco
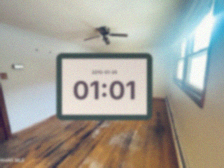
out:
1 h 01 min
